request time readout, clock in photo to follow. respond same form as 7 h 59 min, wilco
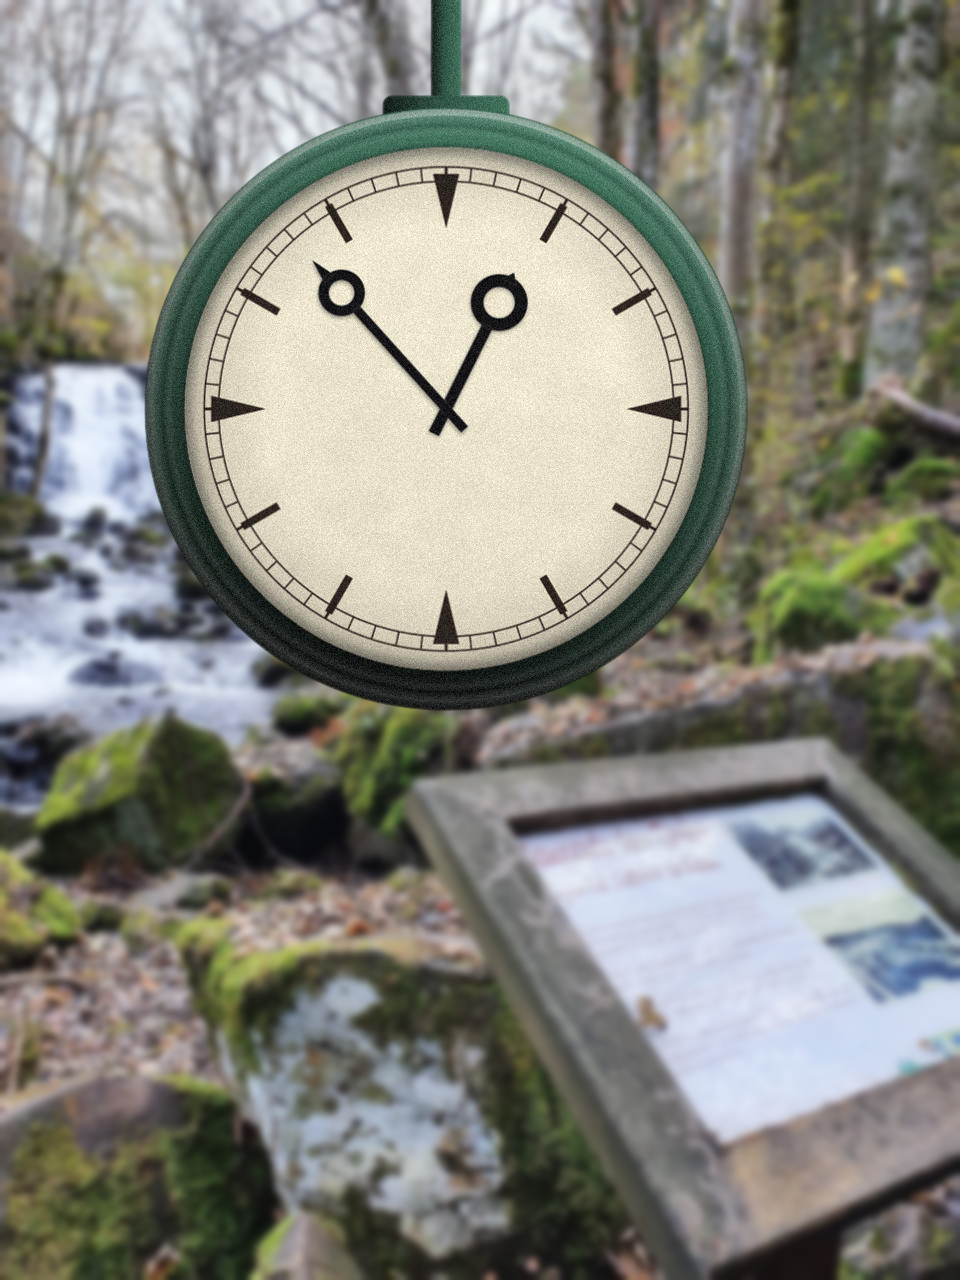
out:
12 h 53 min
